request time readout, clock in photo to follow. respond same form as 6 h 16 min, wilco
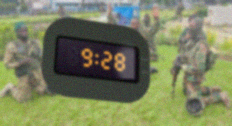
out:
9 h 28 min
